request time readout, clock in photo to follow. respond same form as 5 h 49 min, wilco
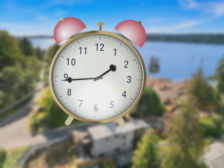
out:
1 h 44 min
